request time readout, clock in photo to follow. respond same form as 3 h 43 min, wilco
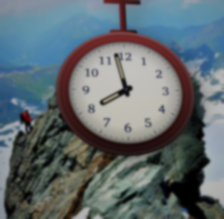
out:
7 h 58 min
